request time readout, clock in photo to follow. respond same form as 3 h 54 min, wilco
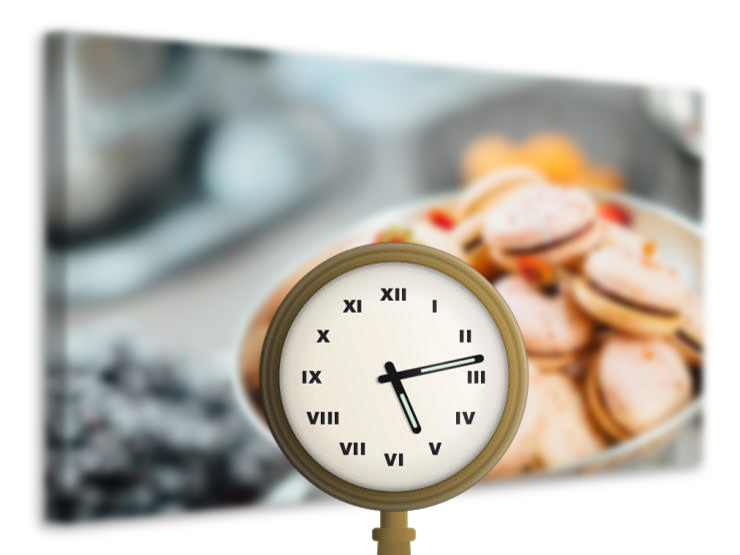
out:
5 h 13 min
